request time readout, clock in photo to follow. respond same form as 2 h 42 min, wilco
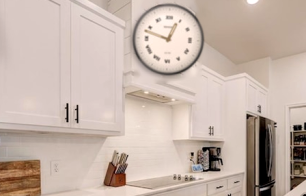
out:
12 h 48 min
